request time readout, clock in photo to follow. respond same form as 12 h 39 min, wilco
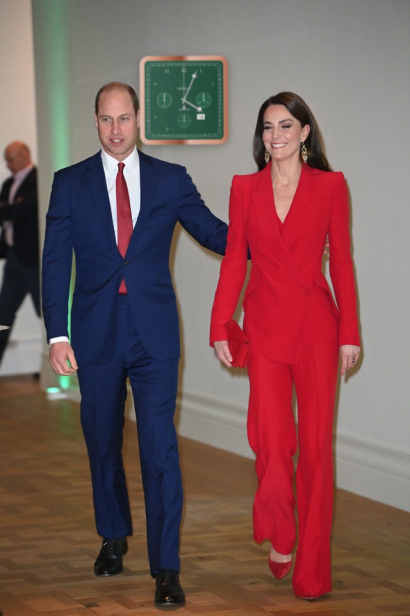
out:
4 h 04 min
